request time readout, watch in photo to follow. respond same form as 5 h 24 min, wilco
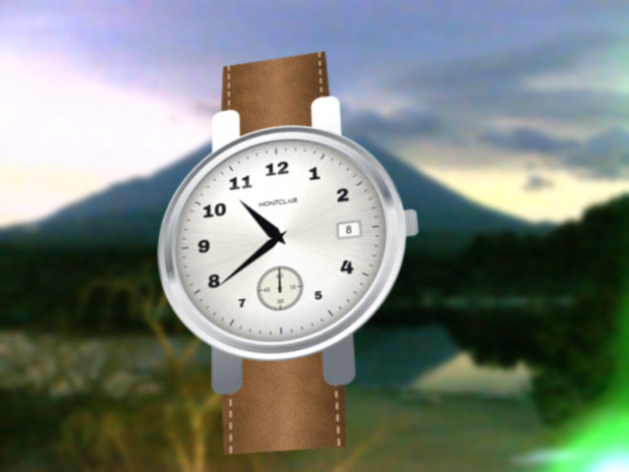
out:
10 h 39 min
